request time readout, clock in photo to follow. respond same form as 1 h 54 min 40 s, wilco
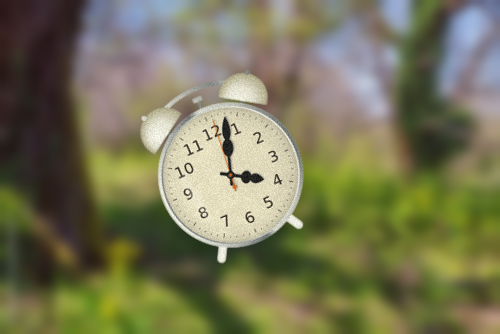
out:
4 h 03 min 01 s
